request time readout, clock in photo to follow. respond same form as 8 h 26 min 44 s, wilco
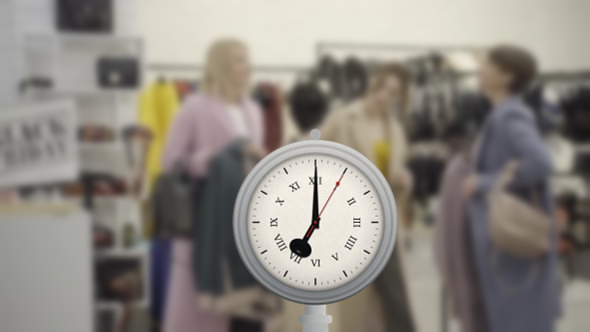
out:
7 h 00 min 05 s
